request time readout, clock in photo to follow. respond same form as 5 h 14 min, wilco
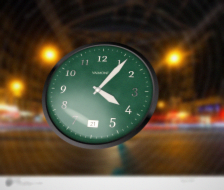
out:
4 h 06 min
